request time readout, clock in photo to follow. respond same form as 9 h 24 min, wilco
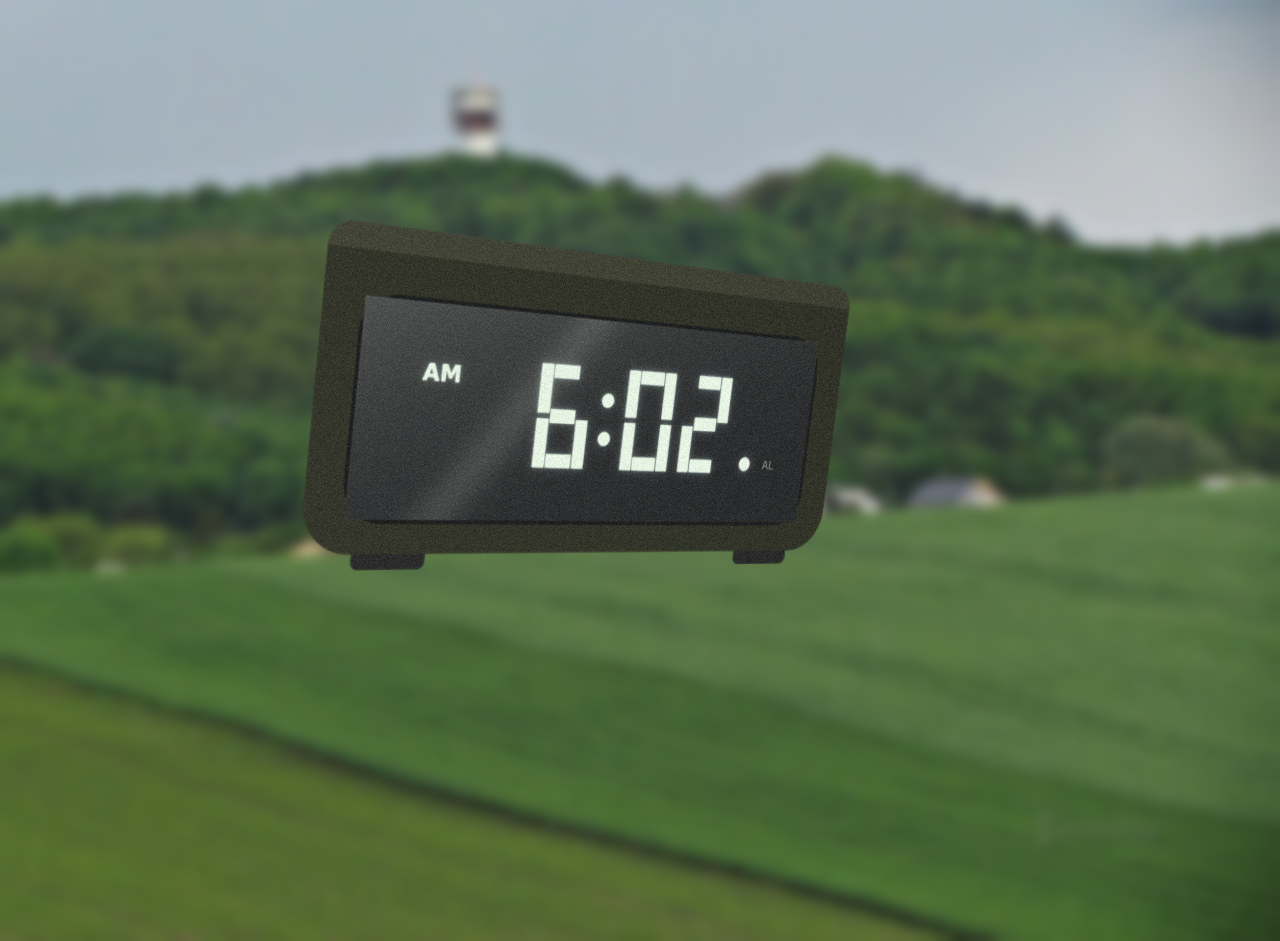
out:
6 h 02 min
